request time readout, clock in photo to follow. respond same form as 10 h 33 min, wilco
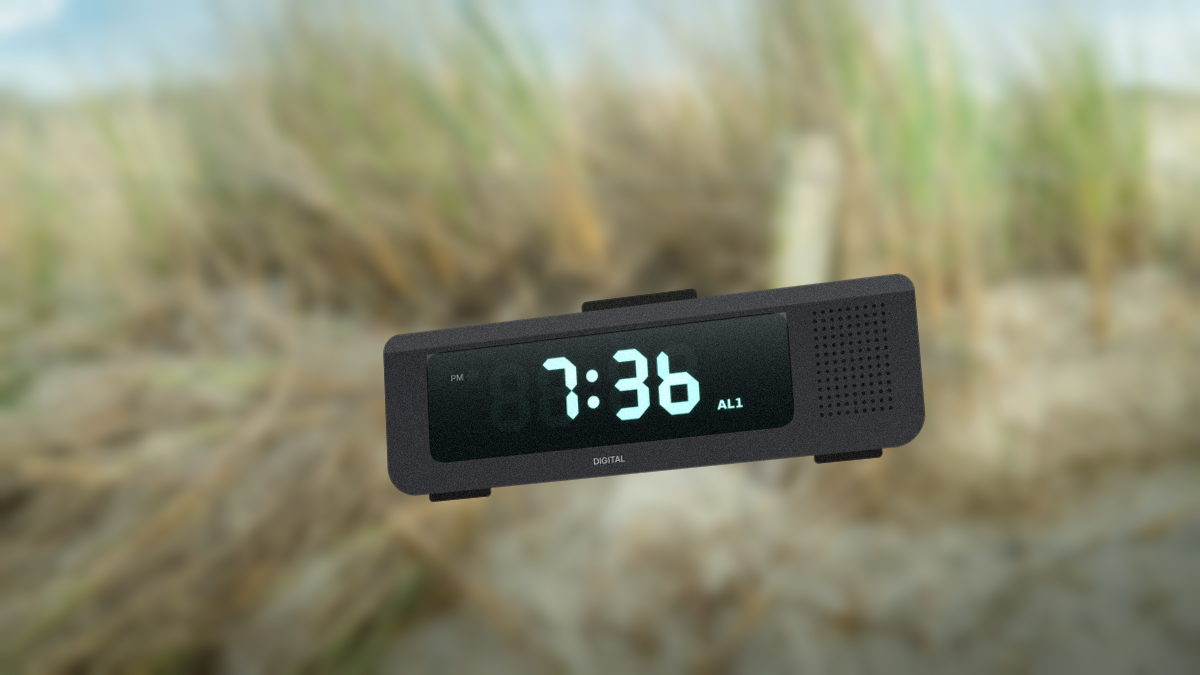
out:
7 h 36 min
